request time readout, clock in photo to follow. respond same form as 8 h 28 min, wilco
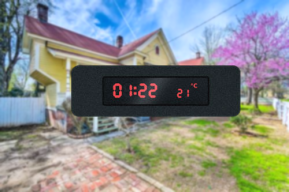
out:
1 h 22 min
